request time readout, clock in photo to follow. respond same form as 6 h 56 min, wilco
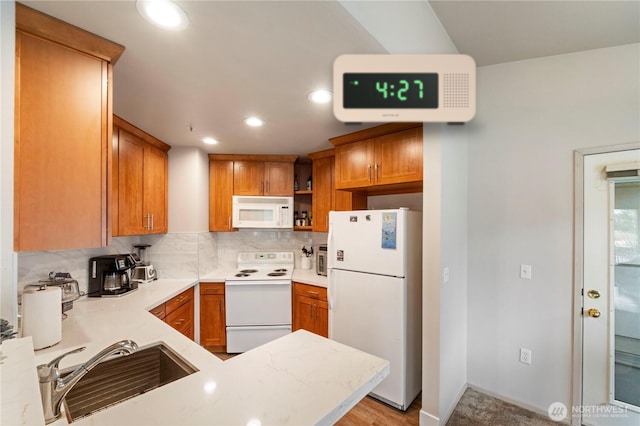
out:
4 h 27 min
